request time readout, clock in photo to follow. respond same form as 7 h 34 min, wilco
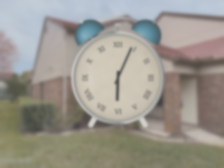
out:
6 h 04 min
